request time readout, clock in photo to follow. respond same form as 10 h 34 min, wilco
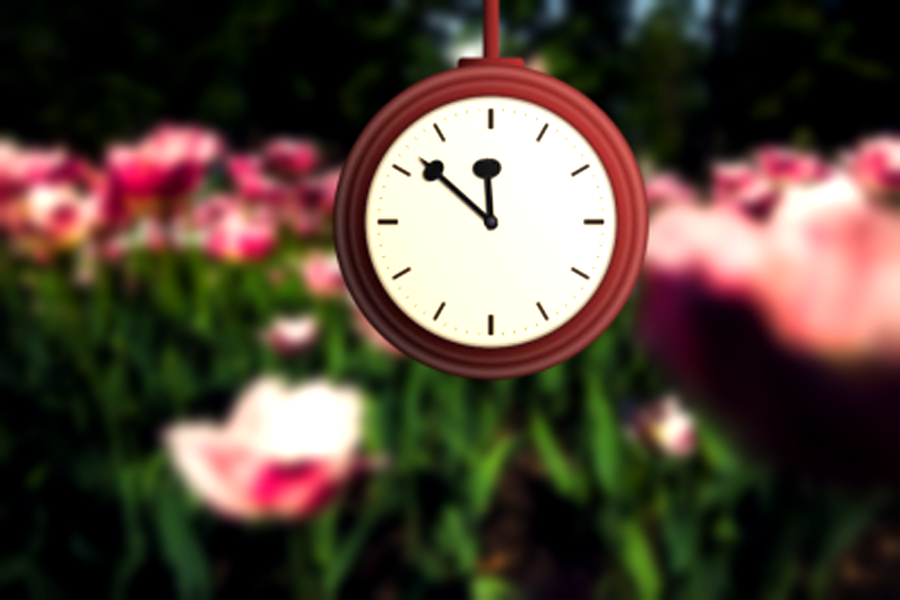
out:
11 h 52 min
